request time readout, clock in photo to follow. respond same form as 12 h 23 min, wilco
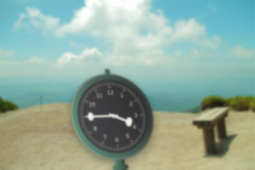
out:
3 h 45 min
